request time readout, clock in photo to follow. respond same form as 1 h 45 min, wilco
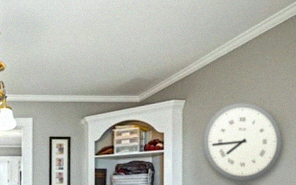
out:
7 h 44 min
